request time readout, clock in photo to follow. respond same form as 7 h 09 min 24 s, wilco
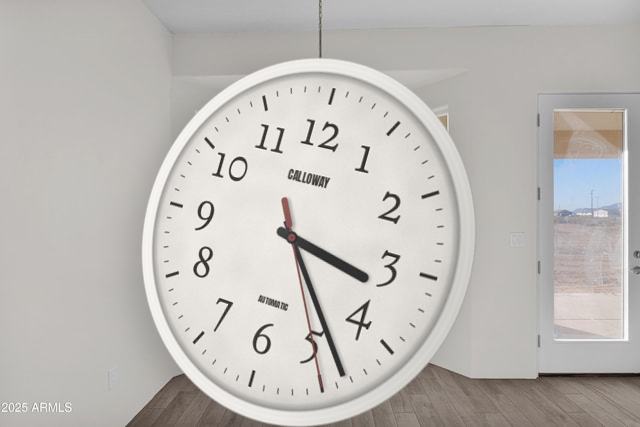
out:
3 h 23 min 25 s
